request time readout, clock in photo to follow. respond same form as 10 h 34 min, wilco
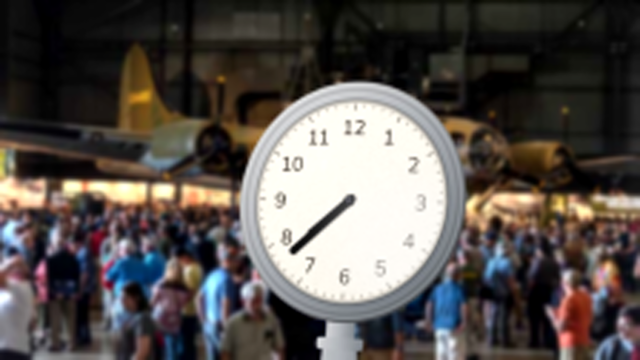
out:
7 h 38 min
